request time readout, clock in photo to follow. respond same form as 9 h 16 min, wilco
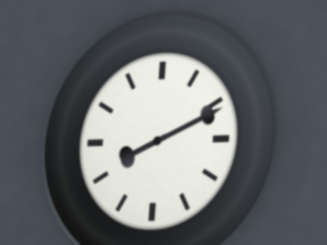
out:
8 h 11 min
